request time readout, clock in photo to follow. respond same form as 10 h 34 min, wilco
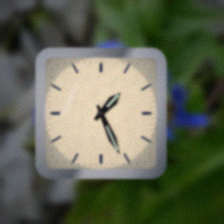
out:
1 h 26 min
